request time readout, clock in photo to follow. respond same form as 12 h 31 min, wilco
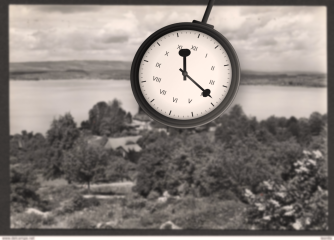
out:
11 h 19 min
